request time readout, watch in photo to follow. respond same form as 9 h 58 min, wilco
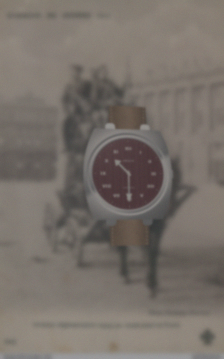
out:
10 h 30 min
